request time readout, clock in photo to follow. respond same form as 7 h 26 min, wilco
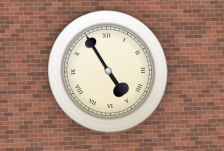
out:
4 h 55 min
